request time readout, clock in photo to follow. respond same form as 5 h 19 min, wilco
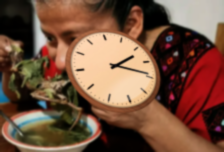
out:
2 h 19 min
